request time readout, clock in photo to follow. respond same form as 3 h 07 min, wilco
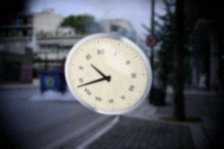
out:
10 h 43 min
